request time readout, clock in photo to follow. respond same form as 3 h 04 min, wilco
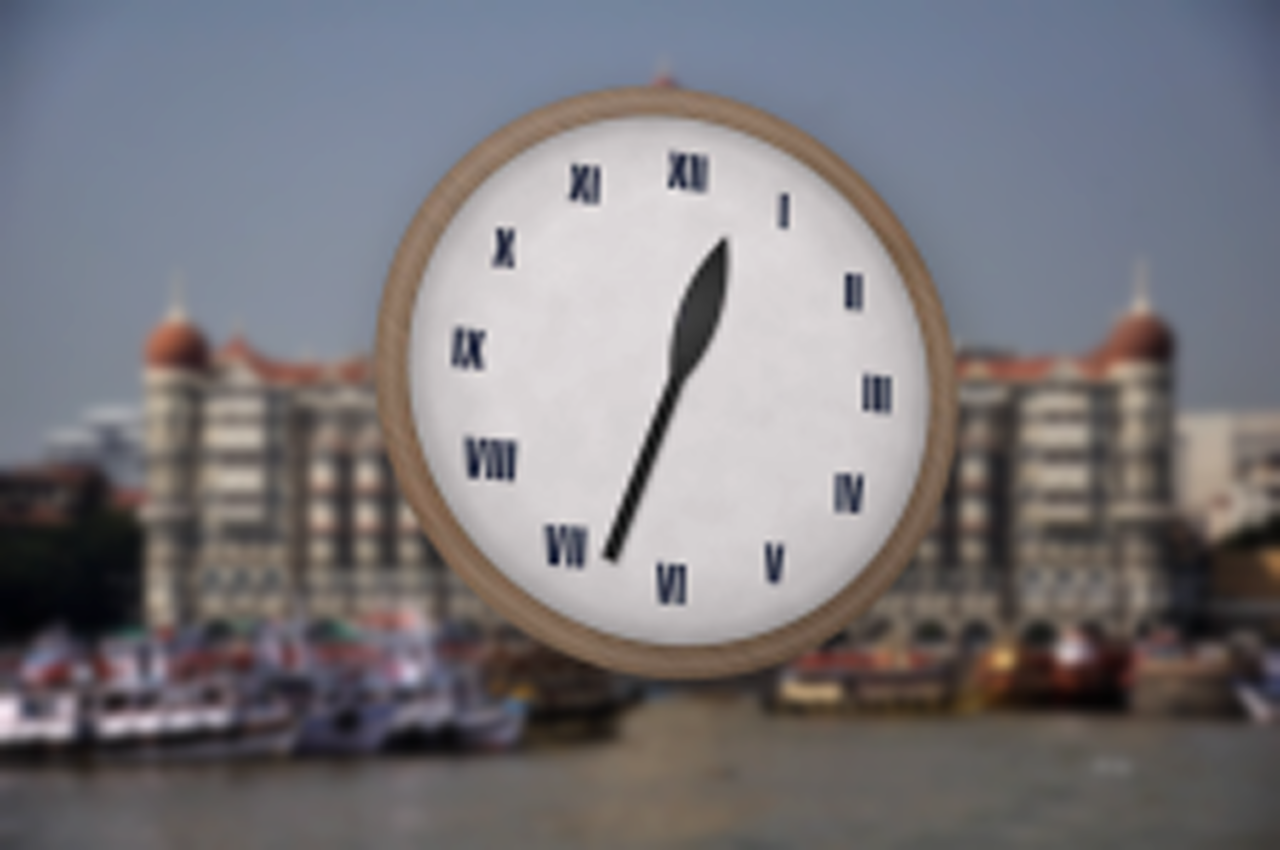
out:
12 h 33 min
